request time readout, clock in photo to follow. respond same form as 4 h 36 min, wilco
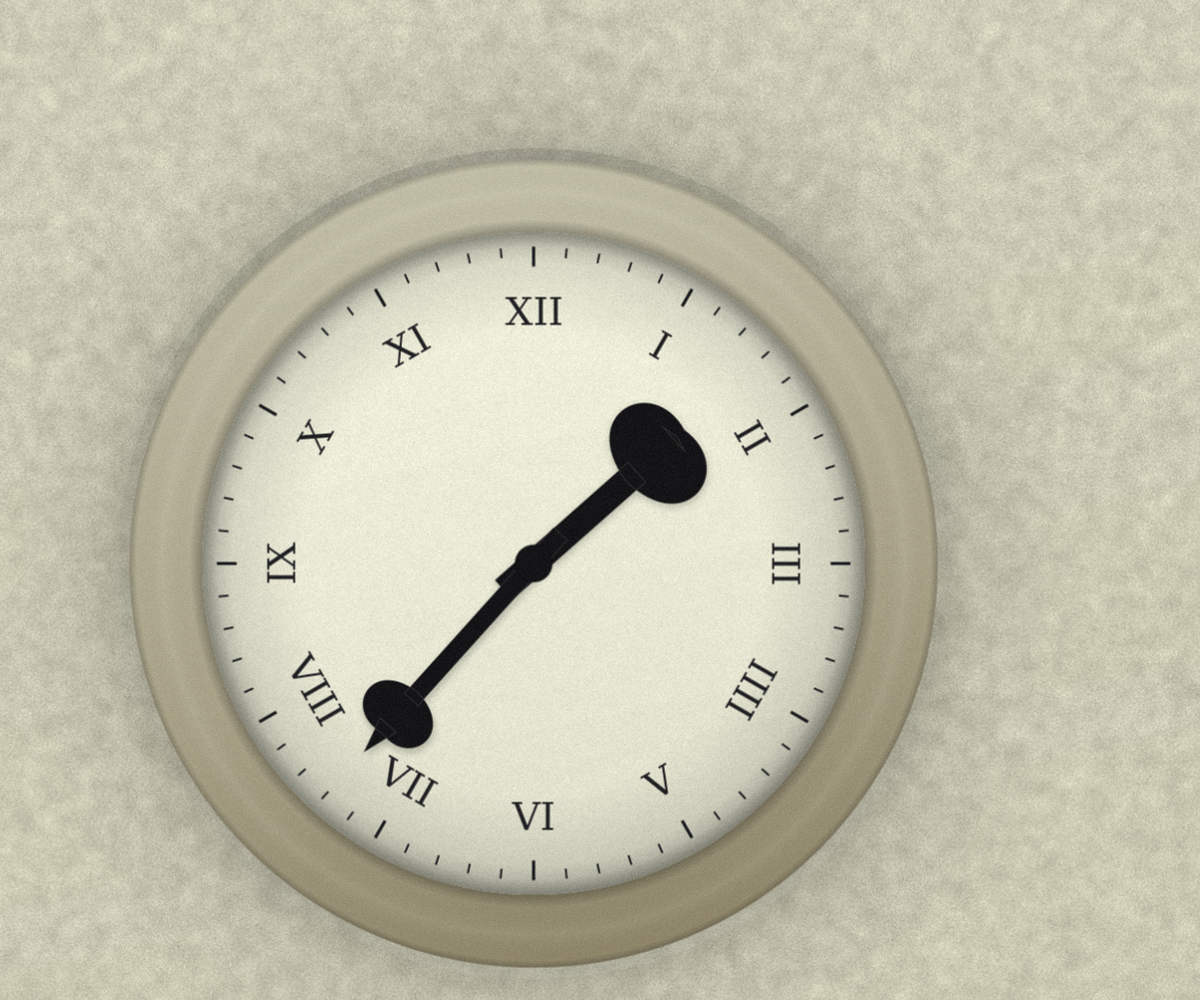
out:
1 h 37 min
